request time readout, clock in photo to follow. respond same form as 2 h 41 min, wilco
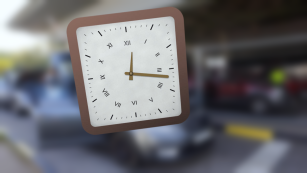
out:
12 h 17 min
